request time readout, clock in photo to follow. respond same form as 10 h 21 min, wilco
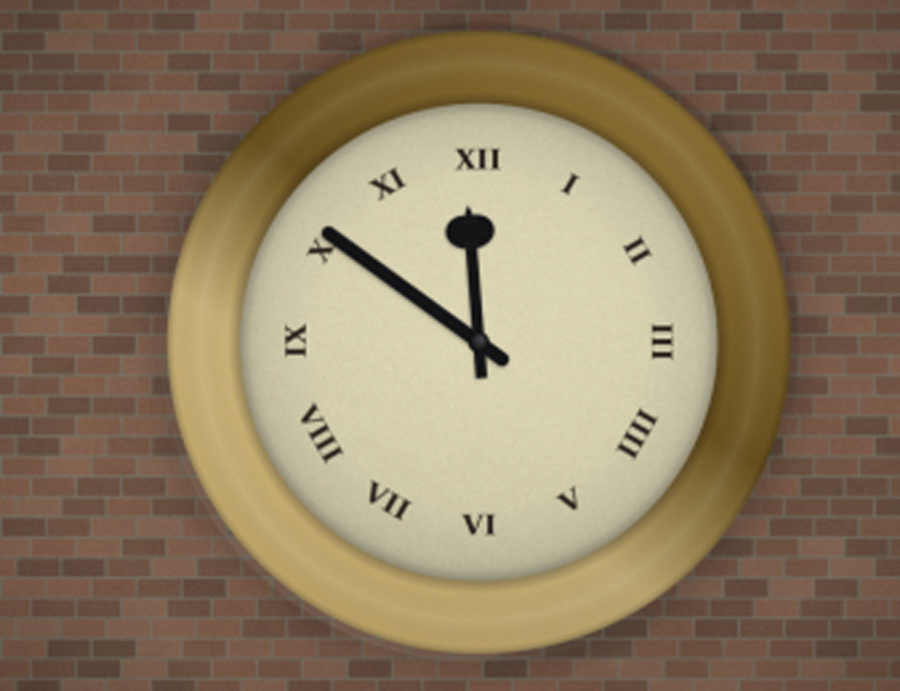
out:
11 h 51 min
